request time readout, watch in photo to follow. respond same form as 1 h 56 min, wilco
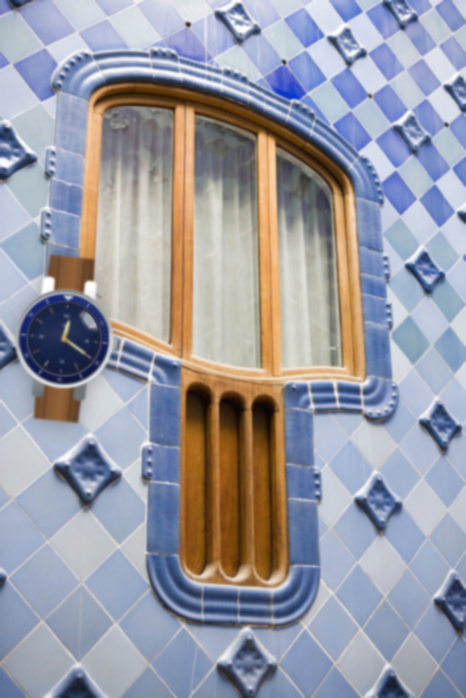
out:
12 h 20 min
